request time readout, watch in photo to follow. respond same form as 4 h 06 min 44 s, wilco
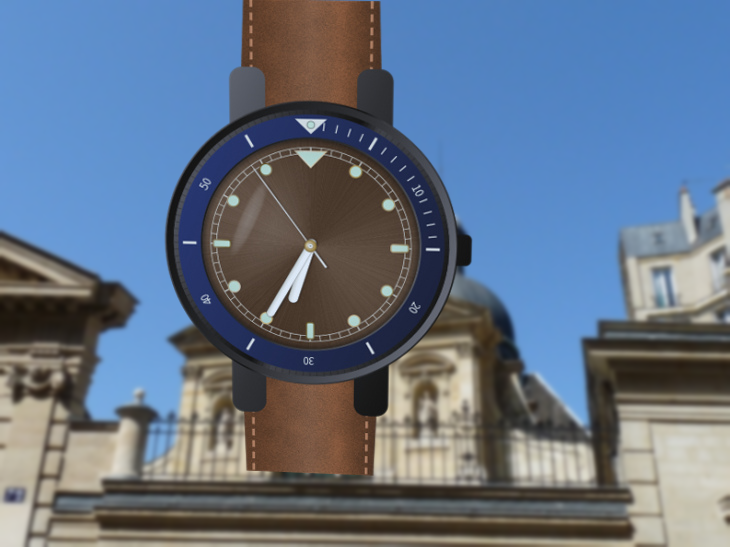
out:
6 h 34 min 54 s
